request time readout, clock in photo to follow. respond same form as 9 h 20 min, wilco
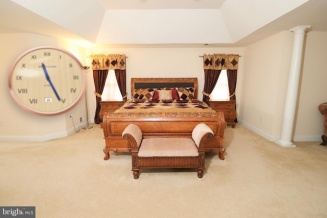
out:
11 h 26 min
